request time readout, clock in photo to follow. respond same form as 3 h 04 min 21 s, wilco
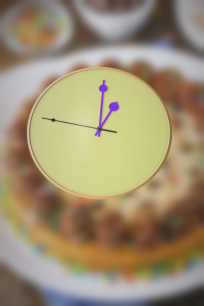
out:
1 h 00 min 47 s
